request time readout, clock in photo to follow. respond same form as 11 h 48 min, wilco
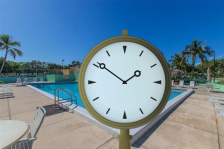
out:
1 h 51 min
